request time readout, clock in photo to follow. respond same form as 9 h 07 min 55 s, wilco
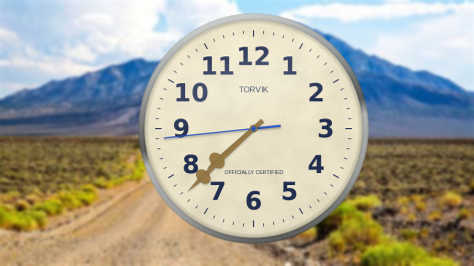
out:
7 h 37 min 44 s
